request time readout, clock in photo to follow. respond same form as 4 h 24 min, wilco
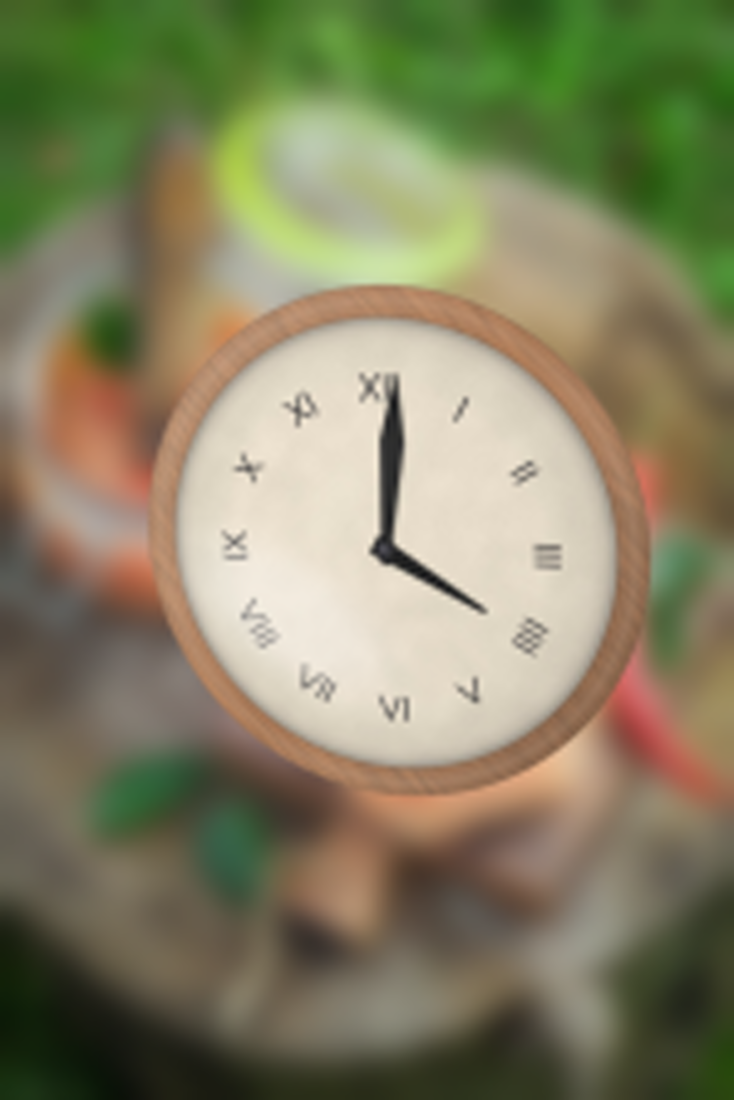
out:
4 h 01 min
